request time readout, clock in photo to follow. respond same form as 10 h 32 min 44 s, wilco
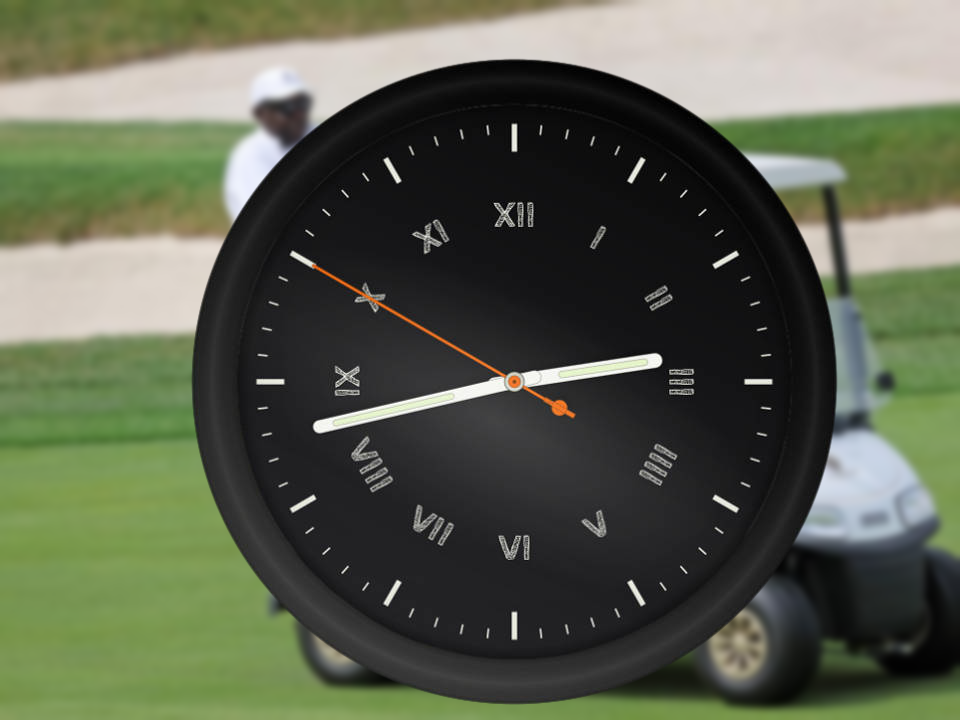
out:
2 h 42 min 50 s
